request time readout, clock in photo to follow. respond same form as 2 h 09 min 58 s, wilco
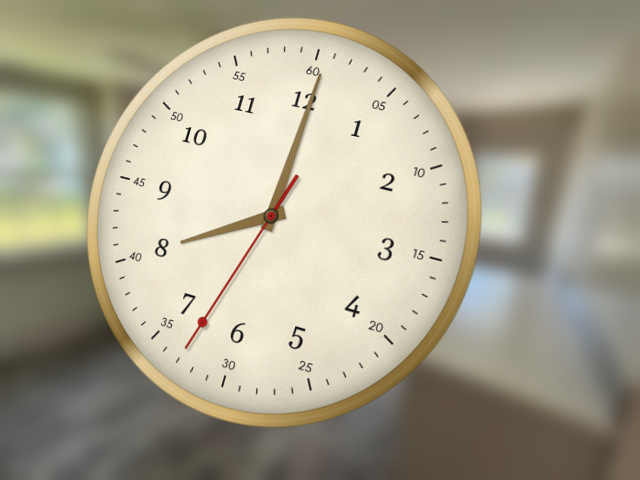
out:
8 h 00 min 33 s
